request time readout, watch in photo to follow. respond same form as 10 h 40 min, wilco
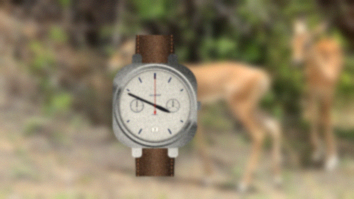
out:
3 h 49 min
